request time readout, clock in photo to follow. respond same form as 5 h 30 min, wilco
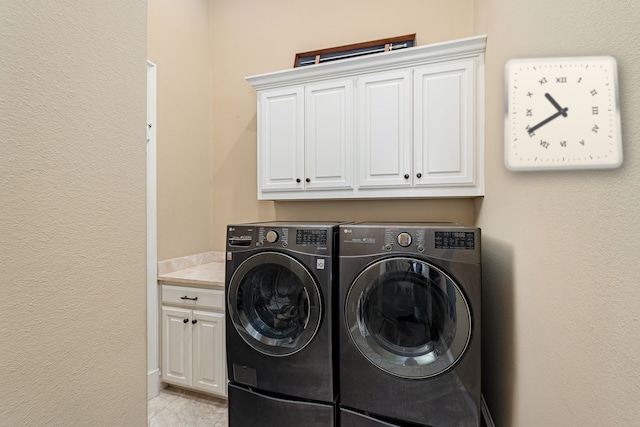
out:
10 h 40 min
